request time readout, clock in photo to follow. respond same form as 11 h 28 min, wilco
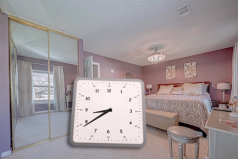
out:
8 h 39 min
